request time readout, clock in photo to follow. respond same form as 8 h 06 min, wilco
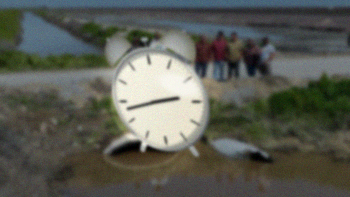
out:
2 h 43 min
